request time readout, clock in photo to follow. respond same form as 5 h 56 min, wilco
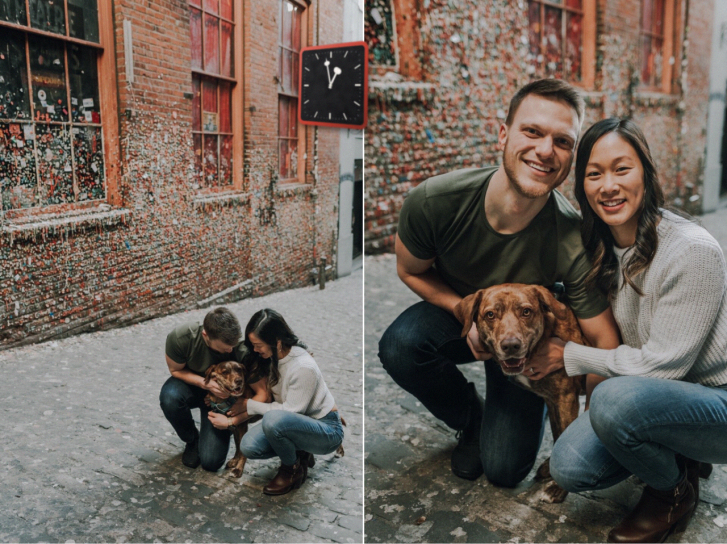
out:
12 h 58 min
